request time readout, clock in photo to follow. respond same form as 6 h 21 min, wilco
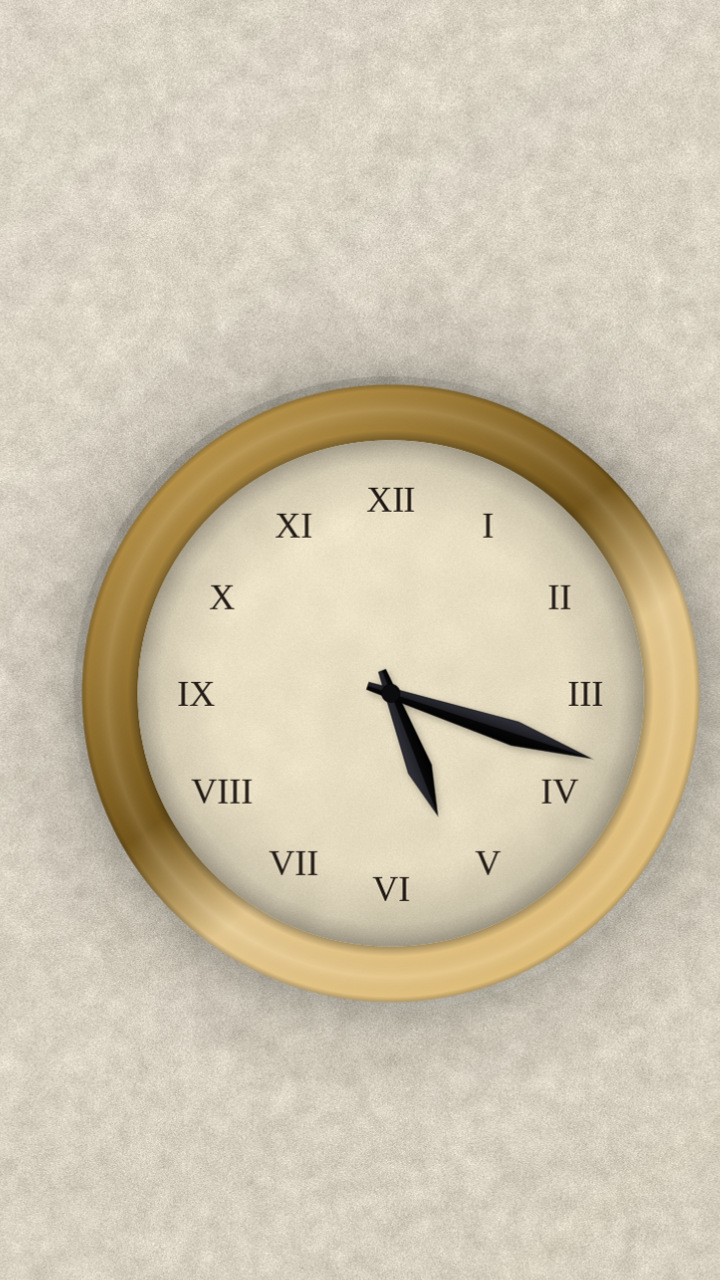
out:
5 h 18 min
